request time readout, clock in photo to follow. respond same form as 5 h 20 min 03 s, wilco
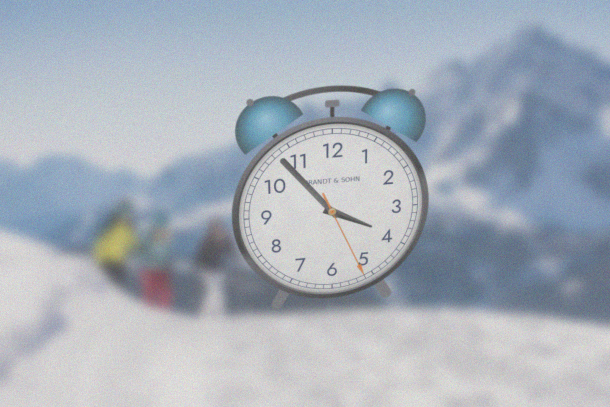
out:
3 h 53 min 26 s
